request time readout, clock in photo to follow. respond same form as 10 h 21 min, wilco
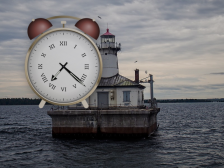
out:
7 h 22 min
